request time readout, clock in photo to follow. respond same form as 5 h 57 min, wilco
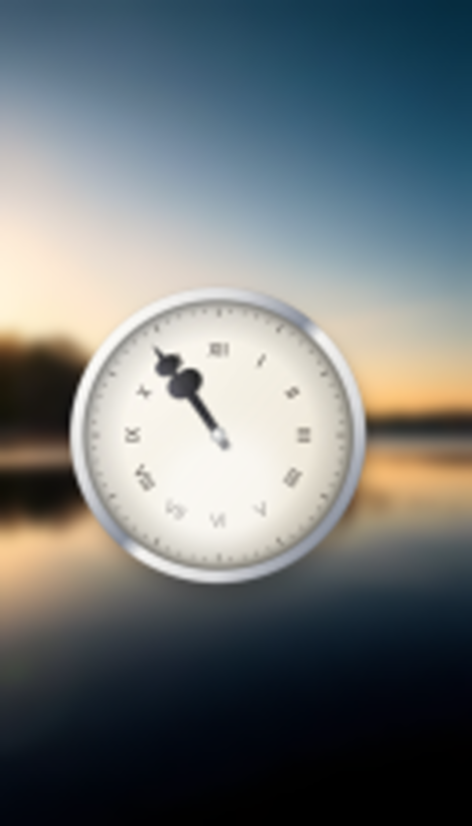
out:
10 h 54 min
